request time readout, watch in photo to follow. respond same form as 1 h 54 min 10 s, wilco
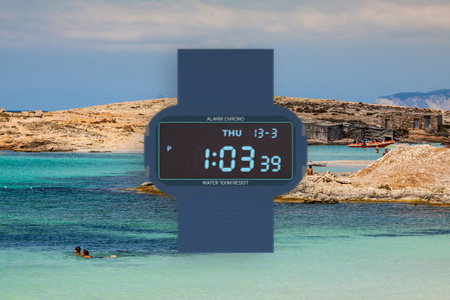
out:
1 h 03 min 39 s
